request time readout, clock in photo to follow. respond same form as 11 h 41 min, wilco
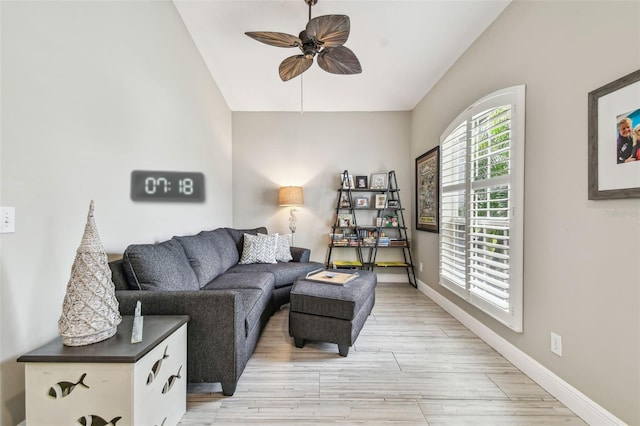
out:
7 h 18 min
